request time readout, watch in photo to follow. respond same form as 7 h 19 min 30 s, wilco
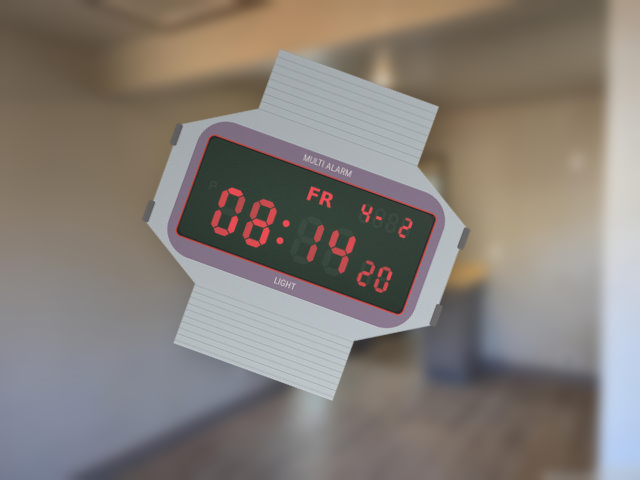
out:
8 h 14 min 20 s
